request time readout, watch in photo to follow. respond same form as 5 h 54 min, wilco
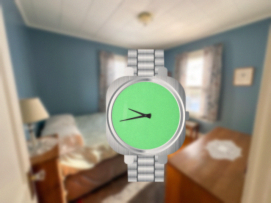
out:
9 h 43 min
